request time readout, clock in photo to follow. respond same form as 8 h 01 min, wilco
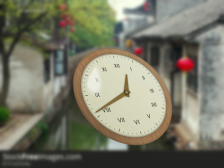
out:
12 h 41 min
